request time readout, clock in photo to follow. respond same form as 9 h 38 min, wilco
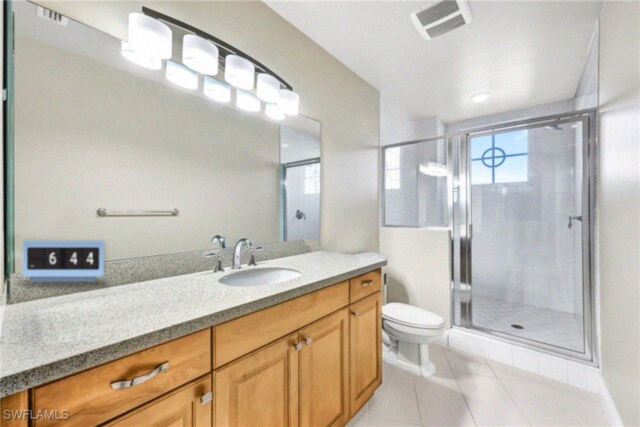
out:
6 h 44 min
